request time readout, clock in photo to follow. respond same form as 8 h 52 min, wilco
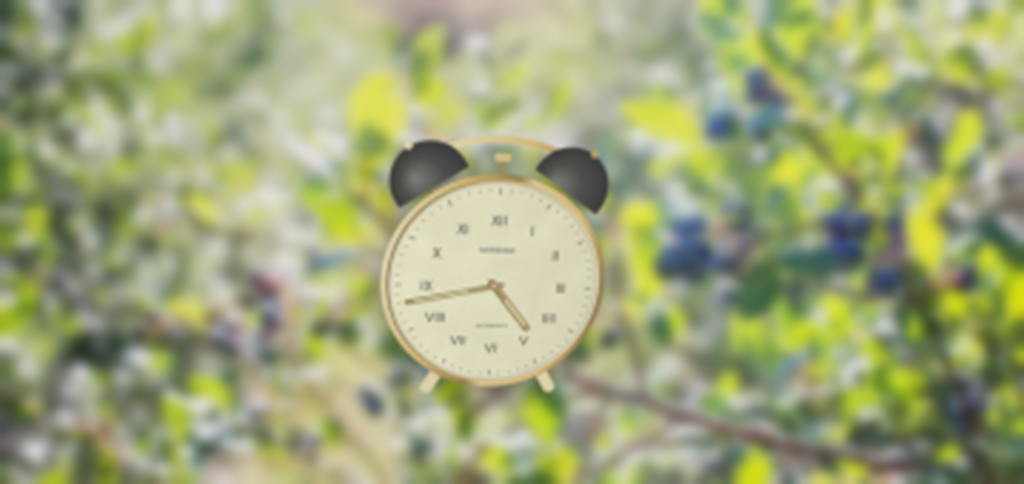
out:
4 h 43 min
